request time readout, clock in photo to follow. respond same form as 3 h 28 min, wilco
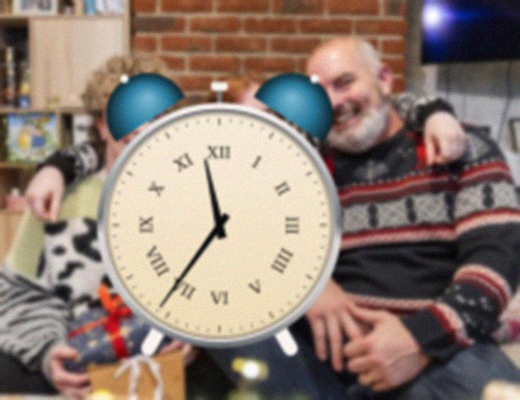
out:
11 h 36 min
